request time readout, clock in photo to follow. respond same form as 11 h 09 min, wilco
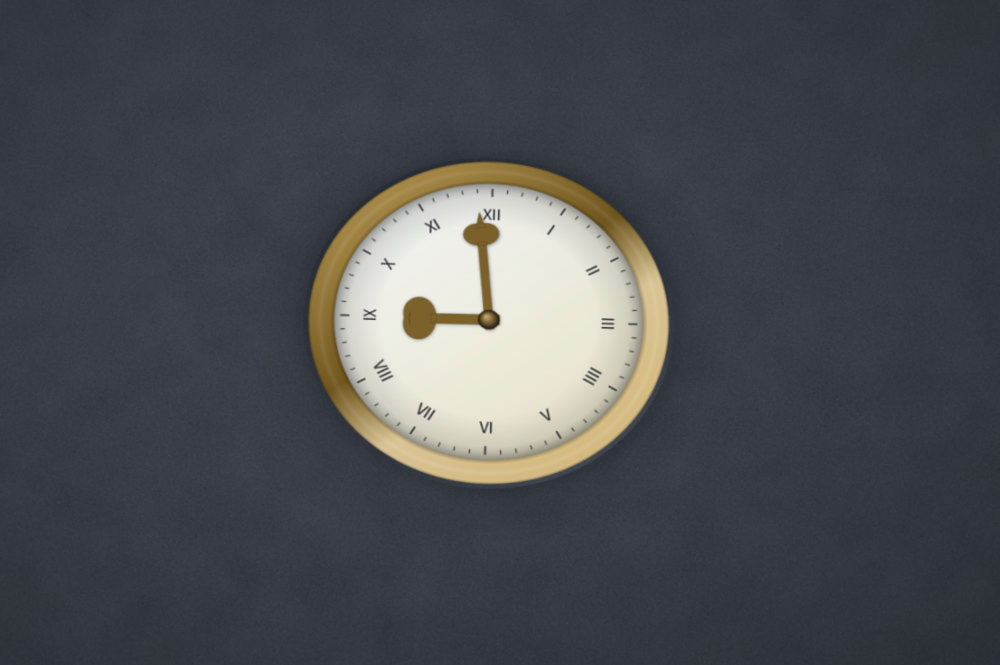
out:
8 h 59 min
